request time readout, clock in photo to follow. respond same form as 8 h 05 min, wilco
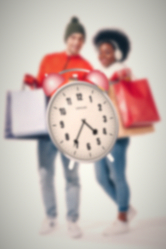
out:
4 h 36 min
